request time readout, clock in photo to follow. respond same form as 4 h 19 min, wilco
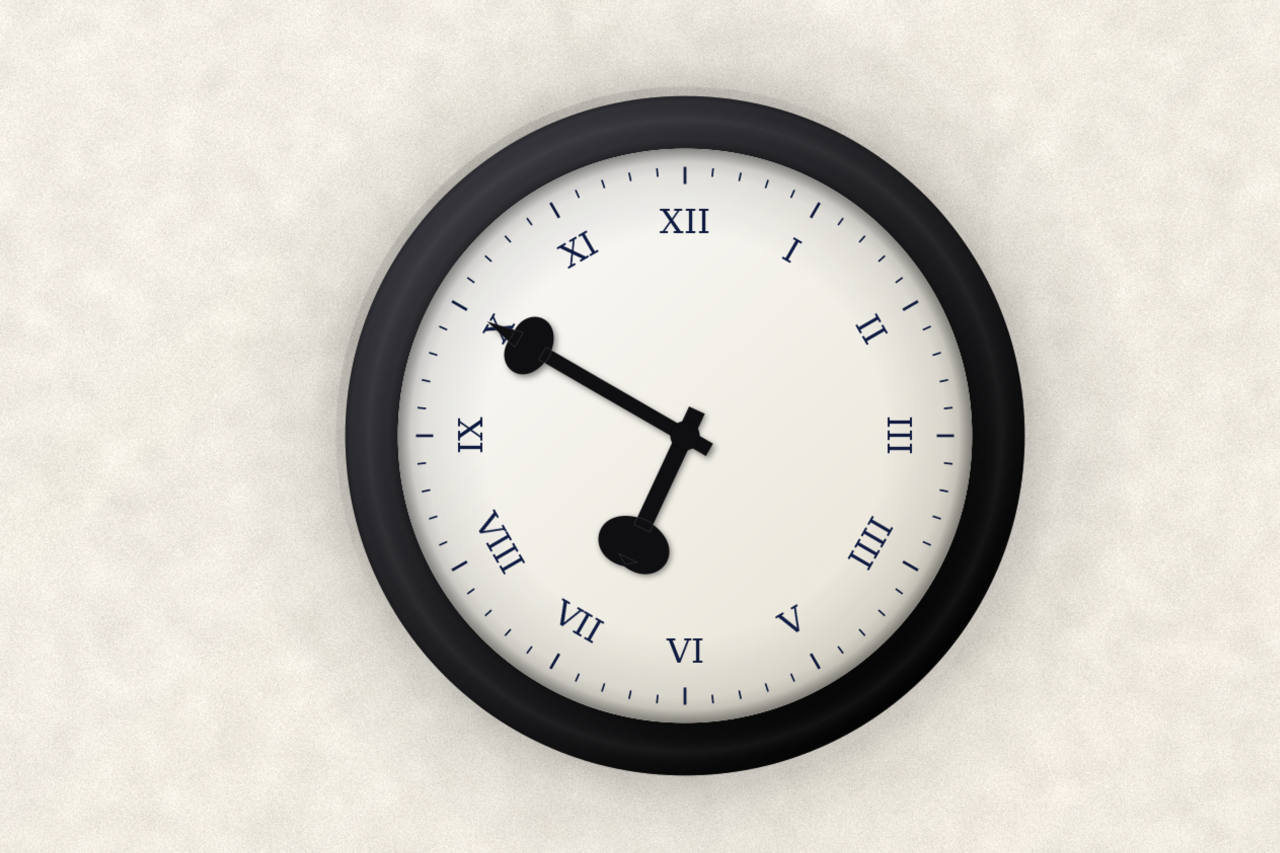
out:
6 h 50 min
